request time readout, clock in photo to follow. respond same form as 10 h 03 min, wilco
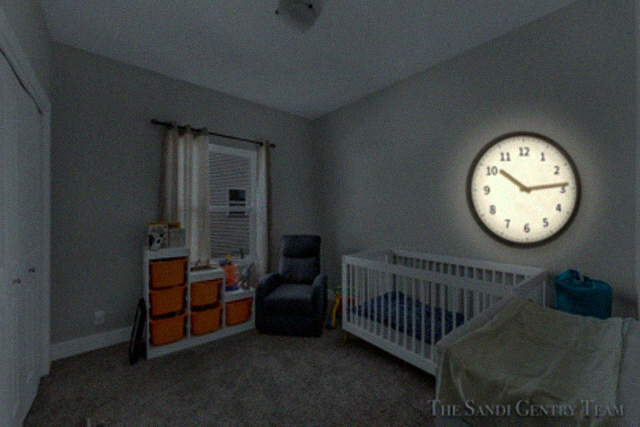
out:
10 h 14 min
